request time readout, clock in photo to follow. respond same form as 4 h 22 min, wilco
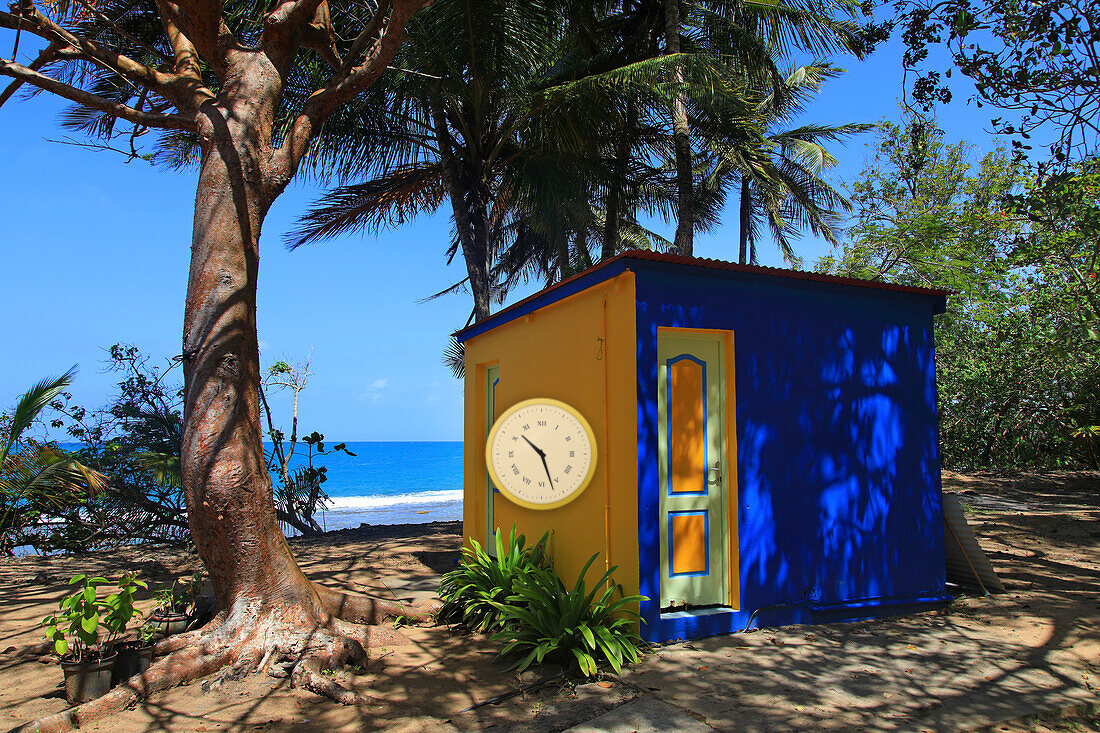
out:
10 h 27 min
